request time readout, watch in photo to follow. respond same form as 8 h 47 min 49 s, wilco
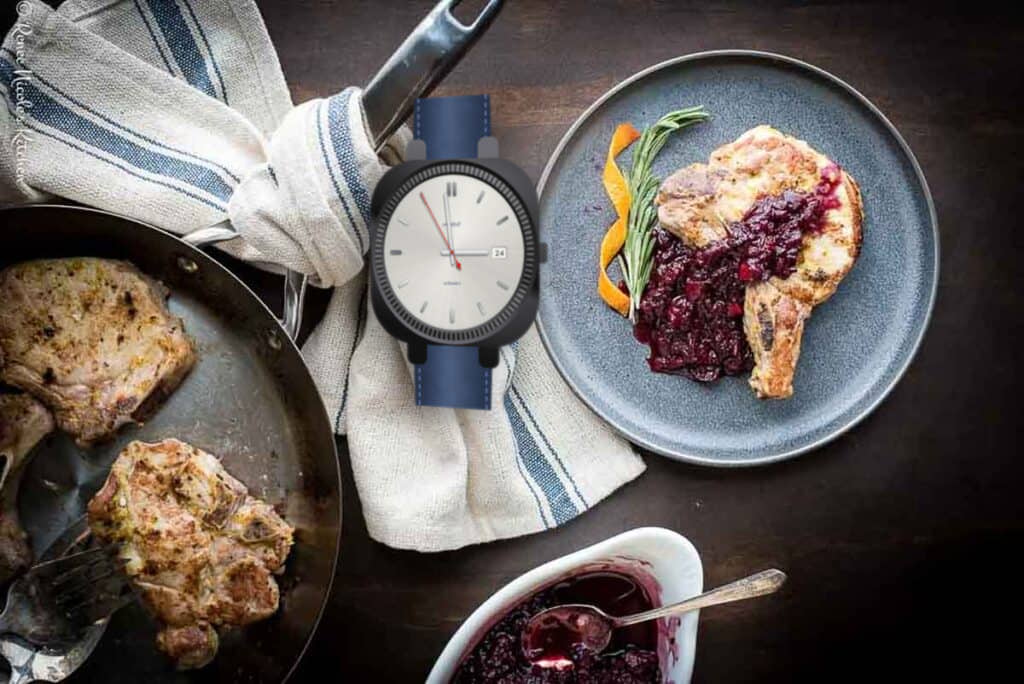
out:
2 h 58 min 55 s
